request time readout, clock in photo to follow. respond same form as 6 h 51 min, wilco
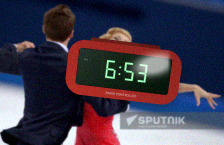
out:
6 h 53 min
